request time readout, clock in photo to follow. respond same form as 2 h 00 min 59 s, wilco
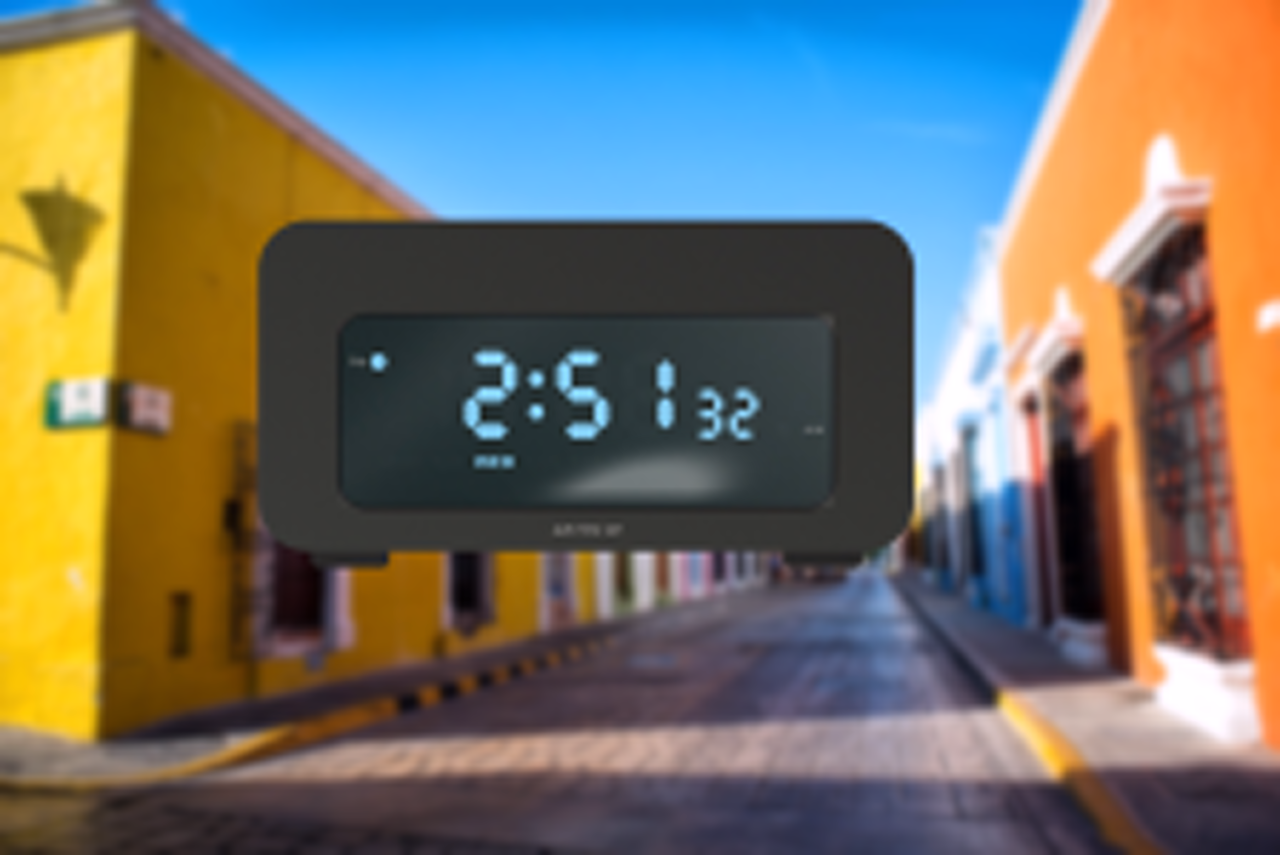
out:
2 h 51 min 32 s
